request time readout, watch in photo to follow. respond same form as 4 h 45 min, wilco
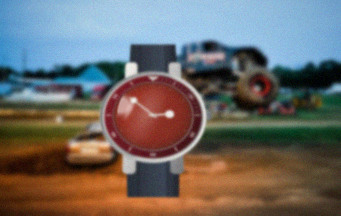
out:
2 h 52 min
